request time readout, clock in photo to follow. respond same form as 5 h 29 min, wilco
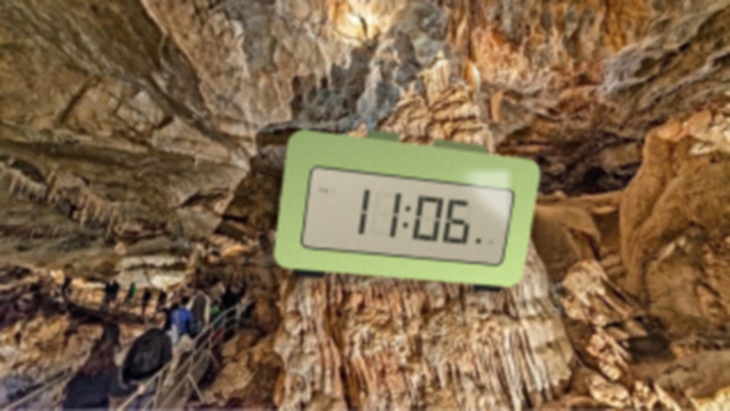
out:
11 h 06 min
